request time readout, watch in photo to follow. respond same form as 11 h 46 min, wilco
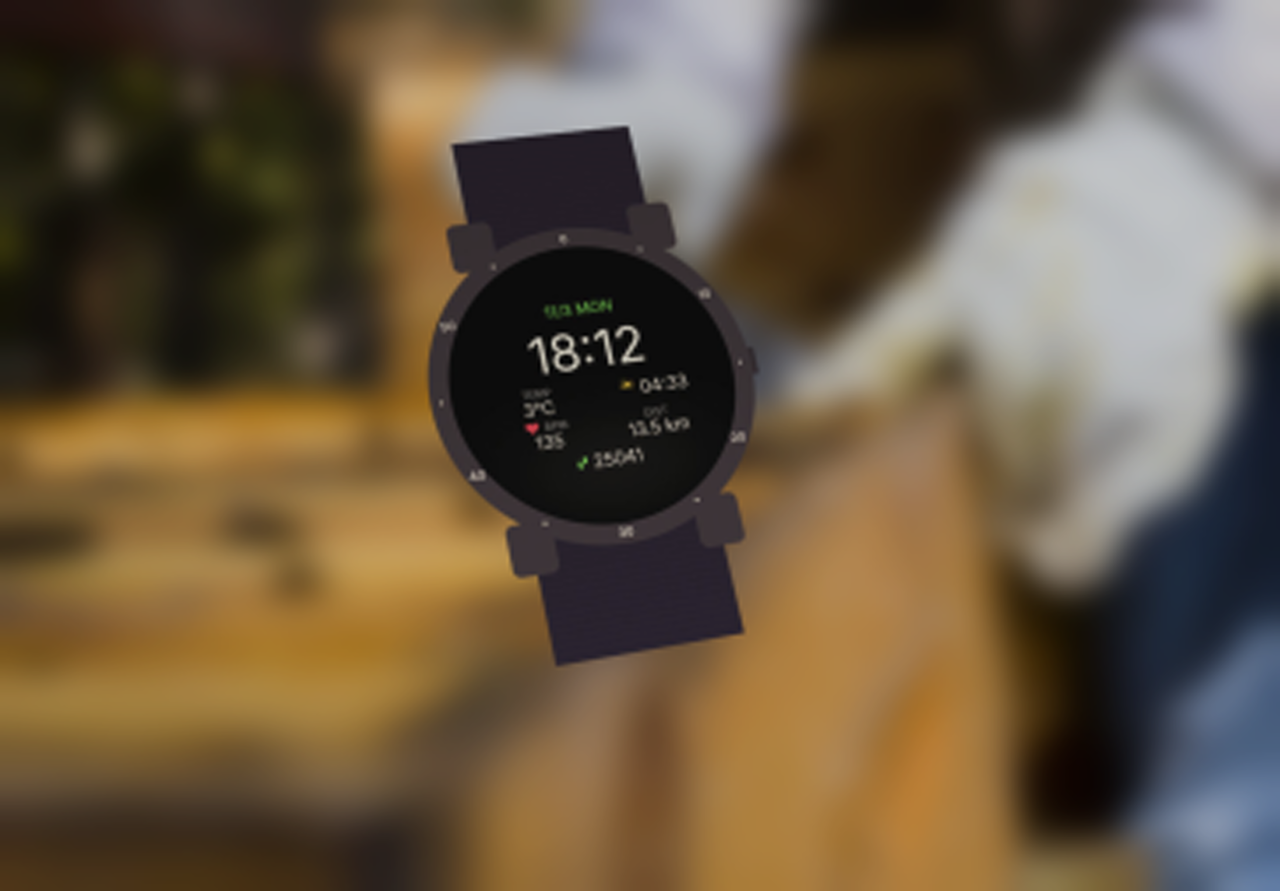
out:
18 h 12 min
